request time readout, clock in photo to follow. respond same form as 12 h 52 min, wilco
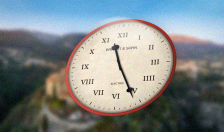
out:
11 h 26 min
